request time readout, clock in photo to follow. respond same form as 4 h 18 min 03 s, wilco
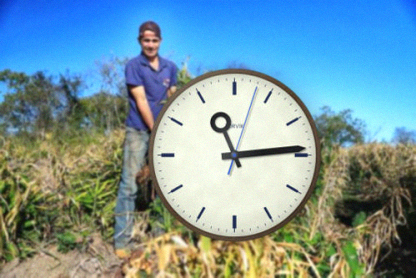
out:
11 h 14 min 03 s
